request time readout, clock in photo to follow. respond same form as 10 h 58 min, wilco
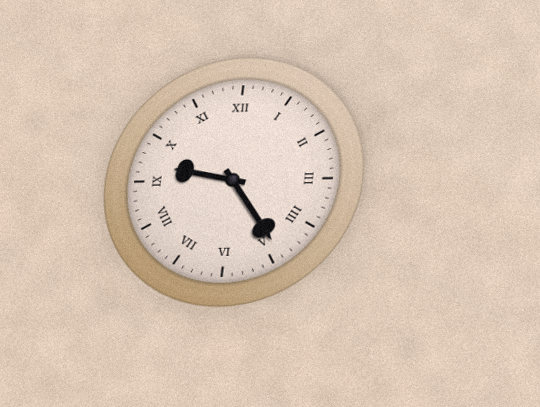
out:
9 h 24 min
